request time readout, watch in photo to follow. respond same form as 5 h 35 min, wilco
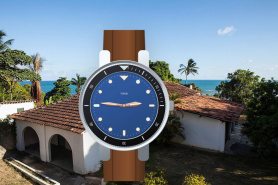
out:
2 h 46 min
